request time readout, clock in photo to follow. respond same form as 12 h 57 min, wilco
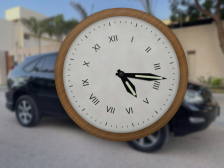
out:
5 h 18 min
